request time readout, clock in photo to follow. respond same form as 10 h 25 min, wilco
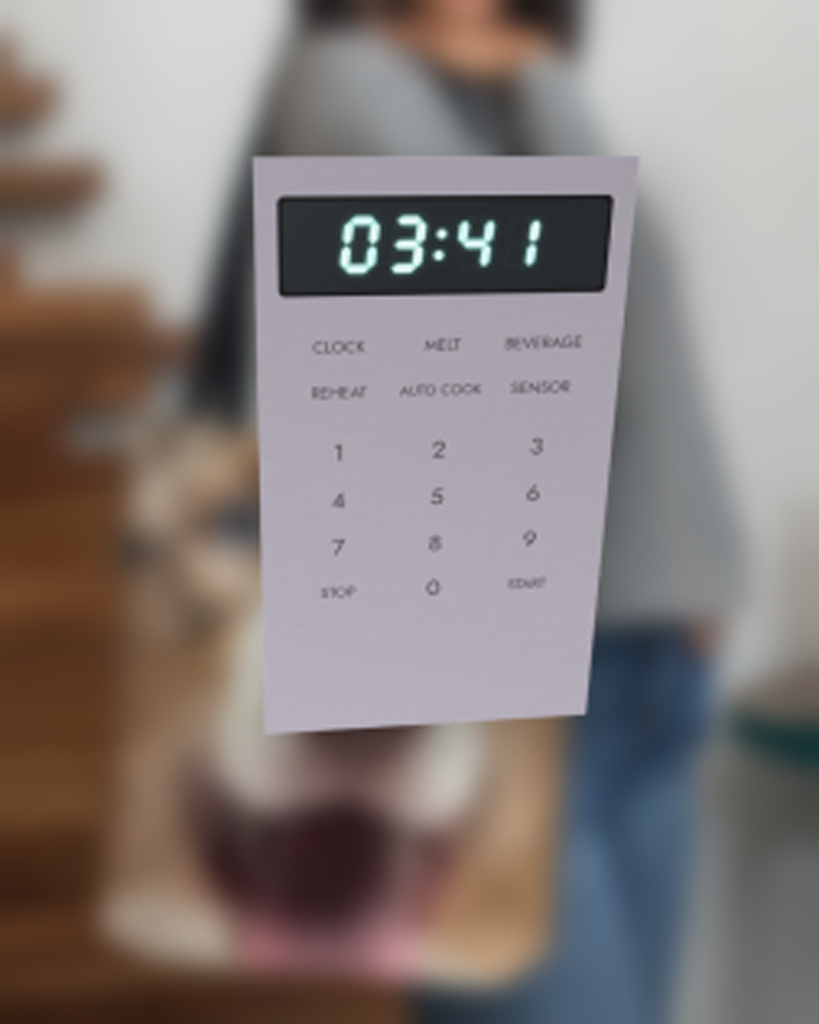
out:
3 h 41 min
